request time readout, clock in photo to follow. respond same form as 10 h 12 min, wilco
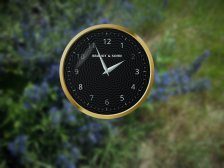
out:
1 h 56 min
